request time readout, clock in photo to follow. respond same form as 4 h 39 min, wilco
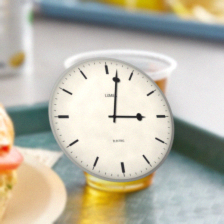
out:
3 h 02 min
